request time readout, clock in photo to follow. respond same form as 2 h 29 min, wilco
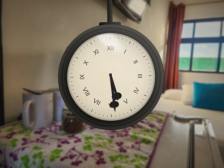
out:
5 h 29 min
